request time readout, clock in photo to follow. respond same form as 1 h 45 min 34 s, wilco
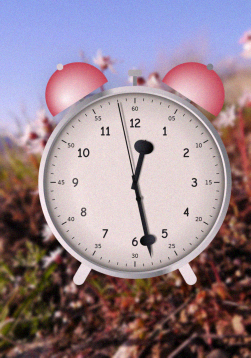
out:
12 h 27 min 58 s
